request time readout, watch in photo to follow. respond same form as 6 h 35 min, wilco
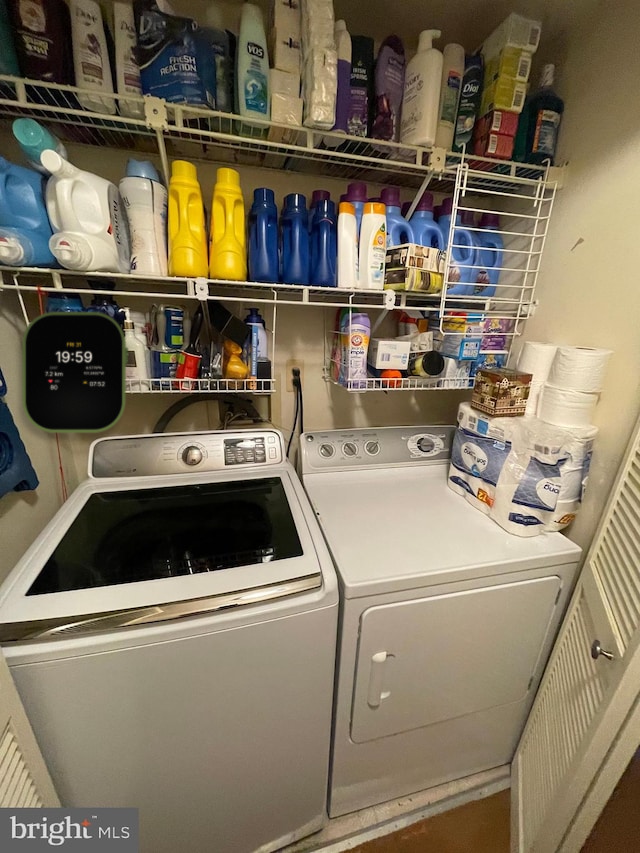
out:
19 h 59 min
